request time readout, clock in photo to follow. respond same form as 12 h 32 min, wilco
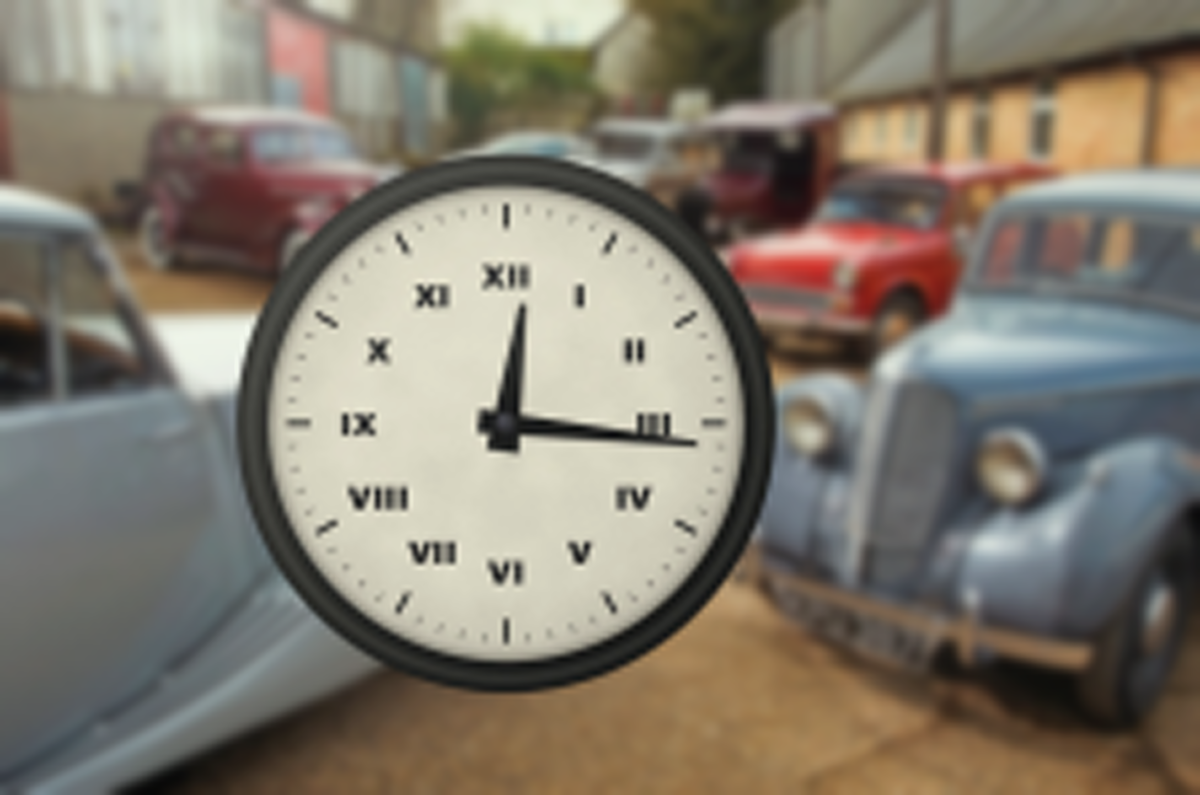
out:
12 h 16 min
